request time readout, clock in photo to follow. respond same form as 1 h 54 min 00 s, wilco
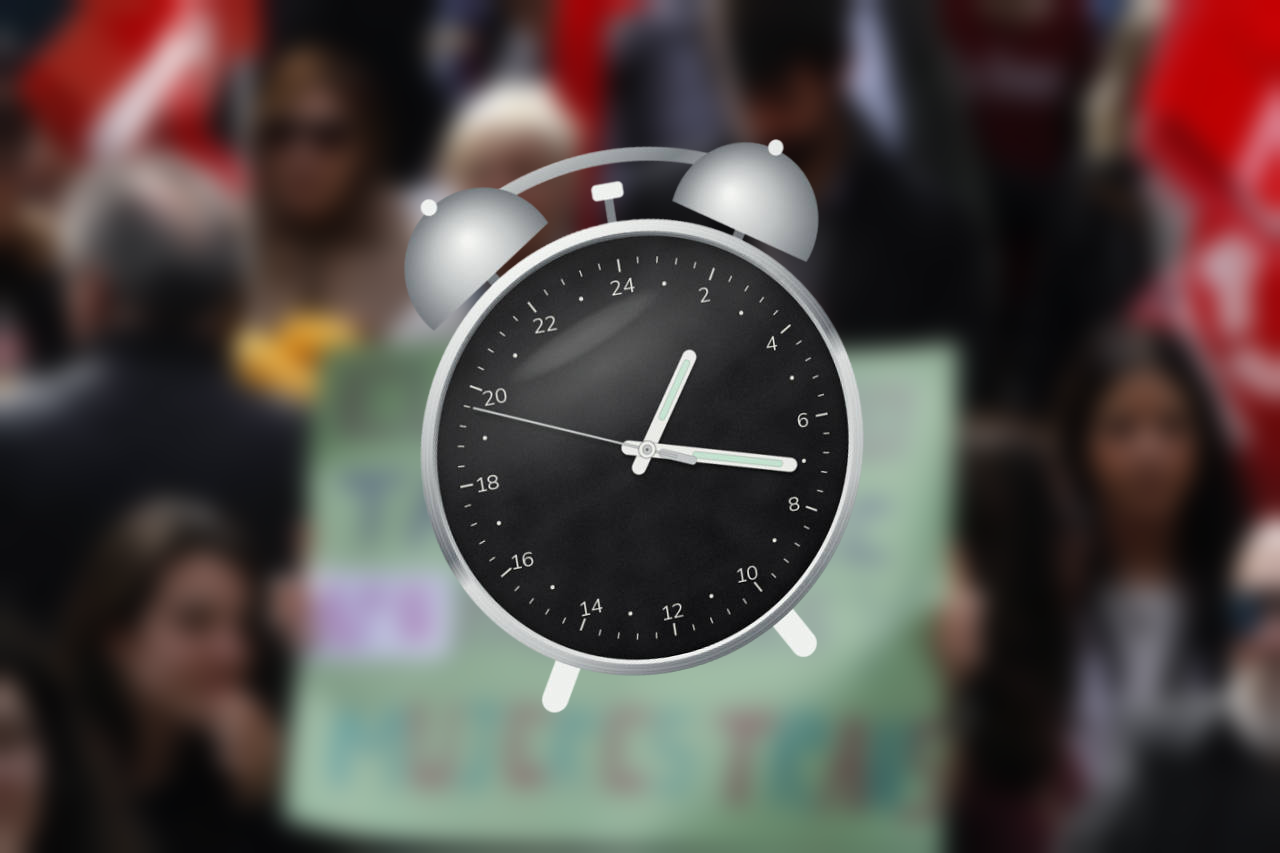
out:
2 h 17 min 49 s
